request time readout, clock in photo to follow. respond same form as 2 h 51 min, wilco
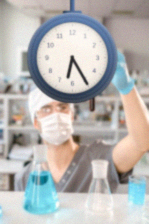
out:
6 h 25 min
